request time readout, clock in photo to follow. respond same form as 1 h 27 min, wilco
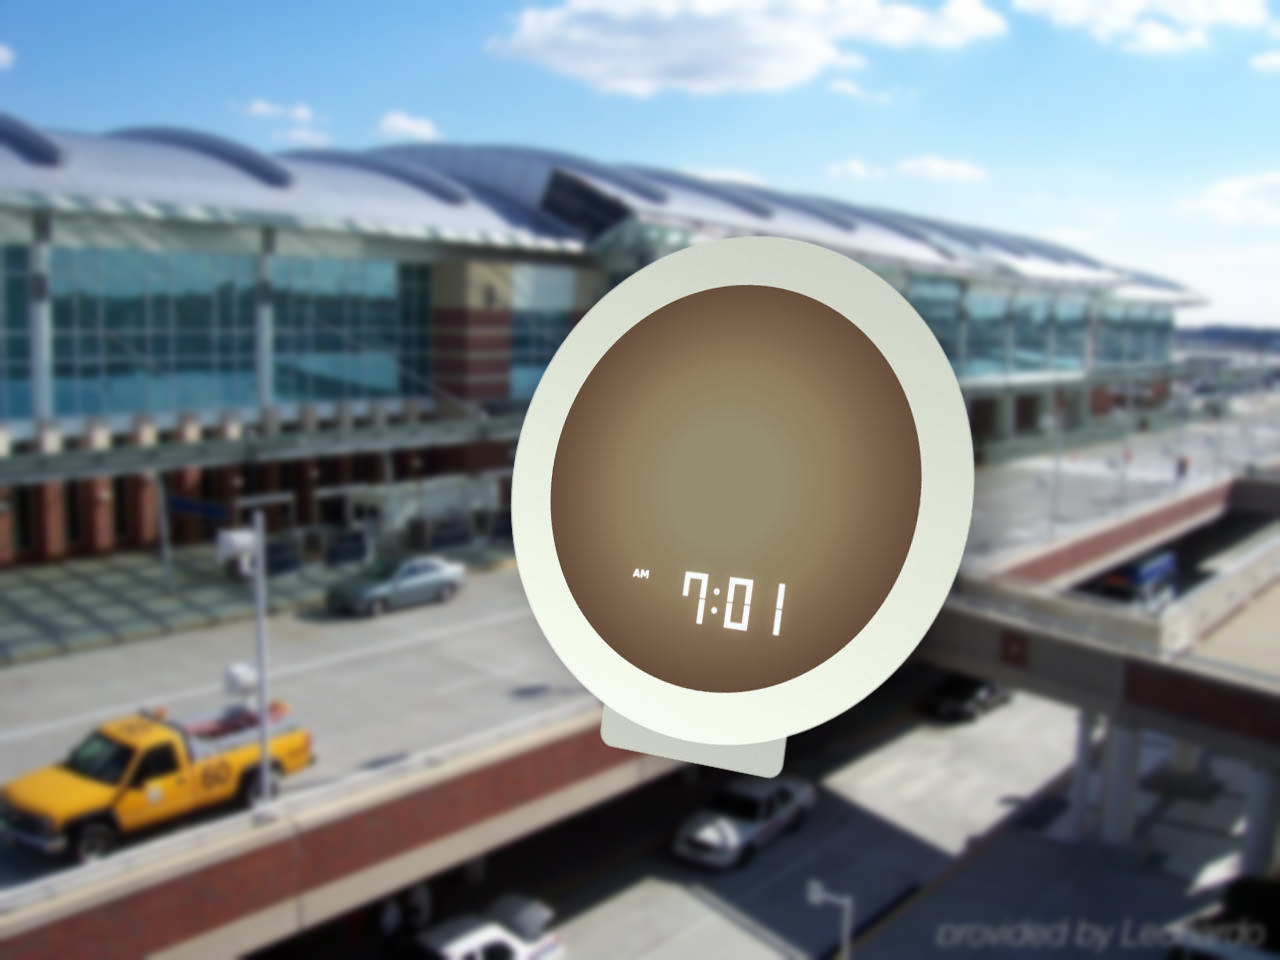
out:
7 h 01 min
